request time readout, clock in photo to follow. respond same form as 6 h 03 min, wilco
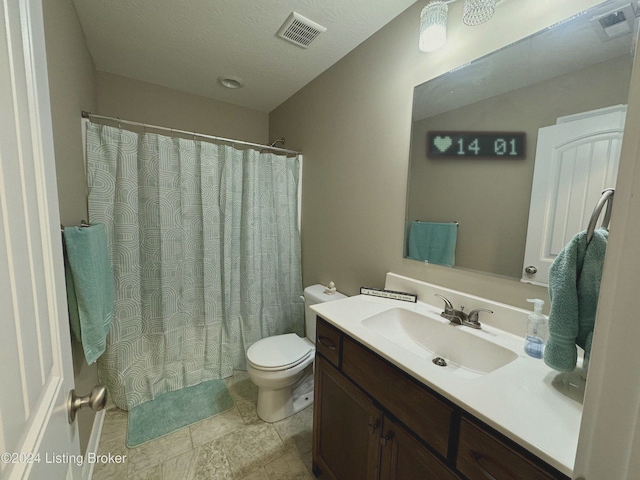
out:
14 h 01 min
